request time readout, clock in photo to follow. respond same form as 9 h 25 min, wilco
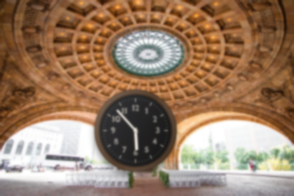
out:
5 h 53 min
